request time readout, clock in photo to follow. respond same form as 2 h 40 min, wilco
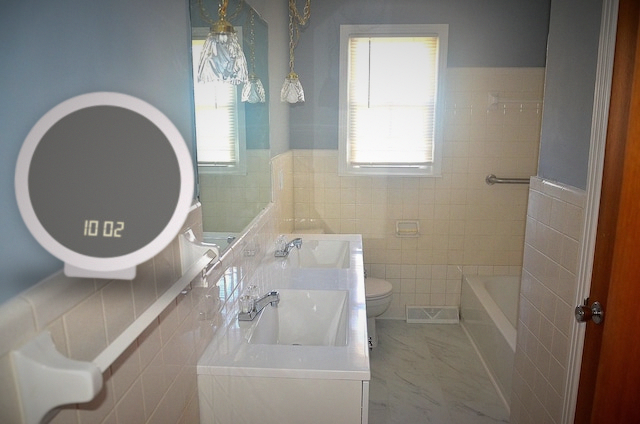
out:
10 h 02 min
